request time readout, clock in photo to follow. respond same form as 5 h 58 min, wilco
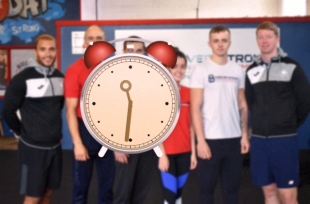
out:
11 h 31 min
